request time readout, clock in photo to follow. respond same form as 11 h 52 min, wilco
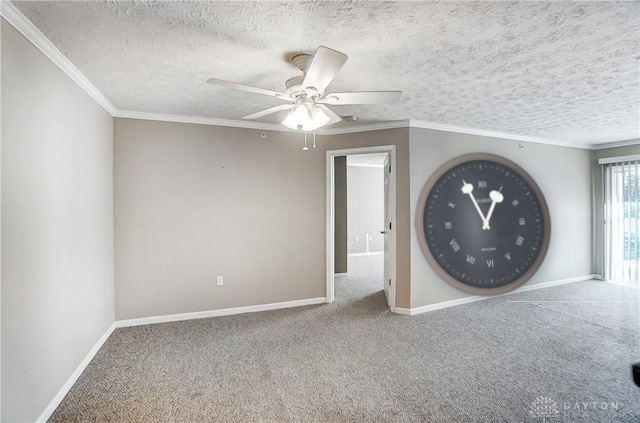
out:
12 h 56 min
